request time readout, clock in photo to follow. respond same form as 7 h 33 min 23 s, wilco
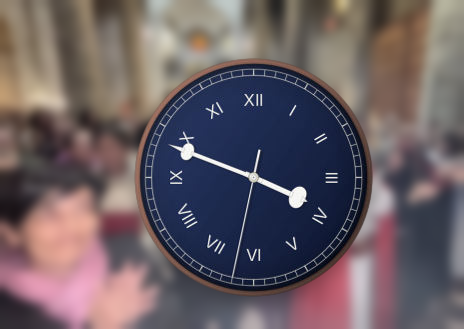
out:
3 h 48 min 32 s
